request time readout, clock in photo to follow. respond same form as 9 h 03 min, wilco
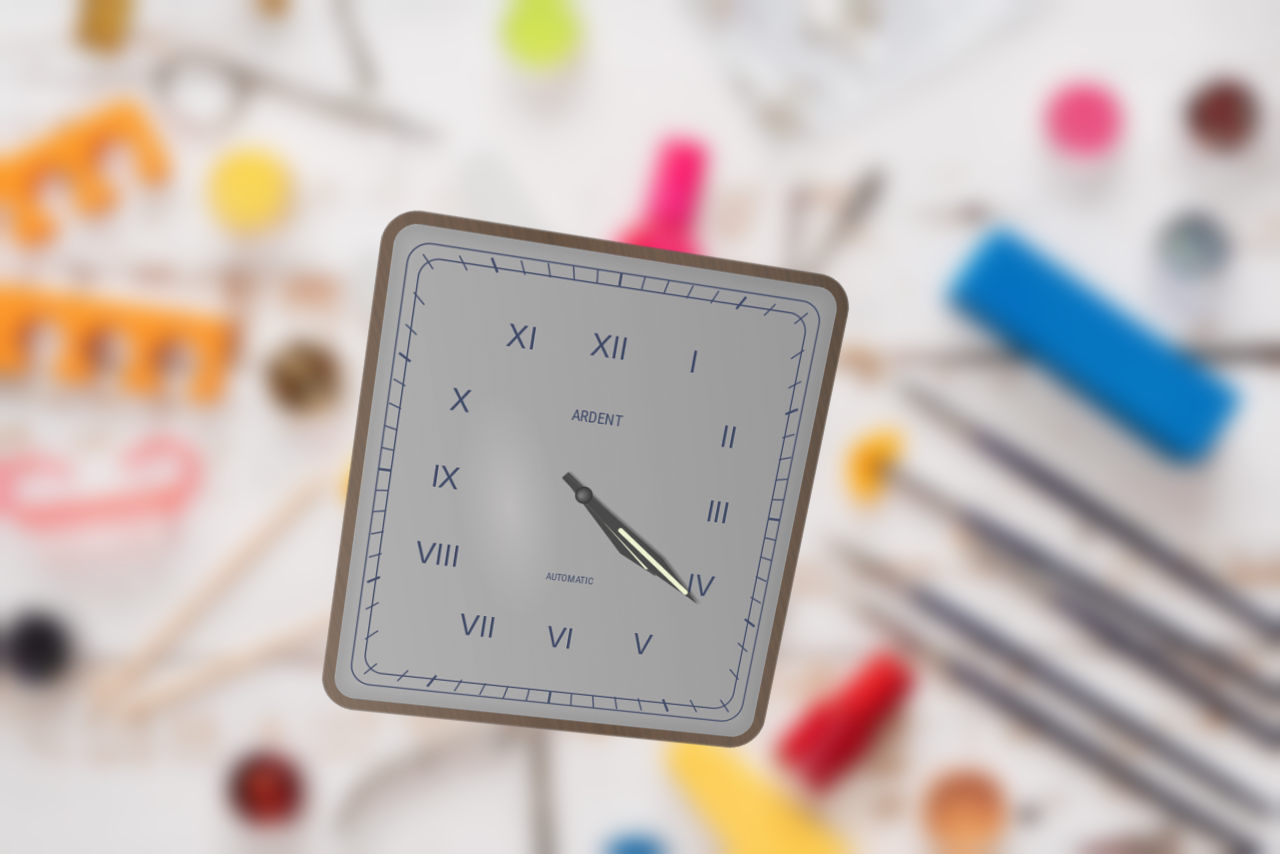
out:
4 h 21 min
